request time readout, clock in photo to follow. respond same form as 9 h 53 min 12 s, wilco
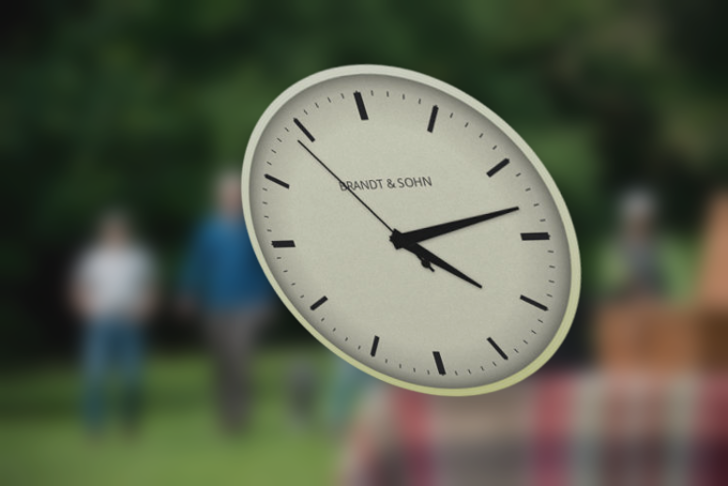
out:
4 h 12 min 54 s
